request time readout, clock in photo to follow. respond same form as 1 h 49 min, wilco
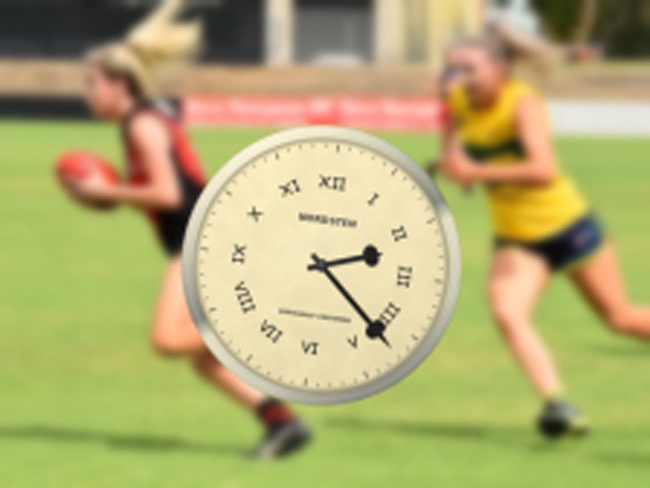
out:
2 h 22 min
